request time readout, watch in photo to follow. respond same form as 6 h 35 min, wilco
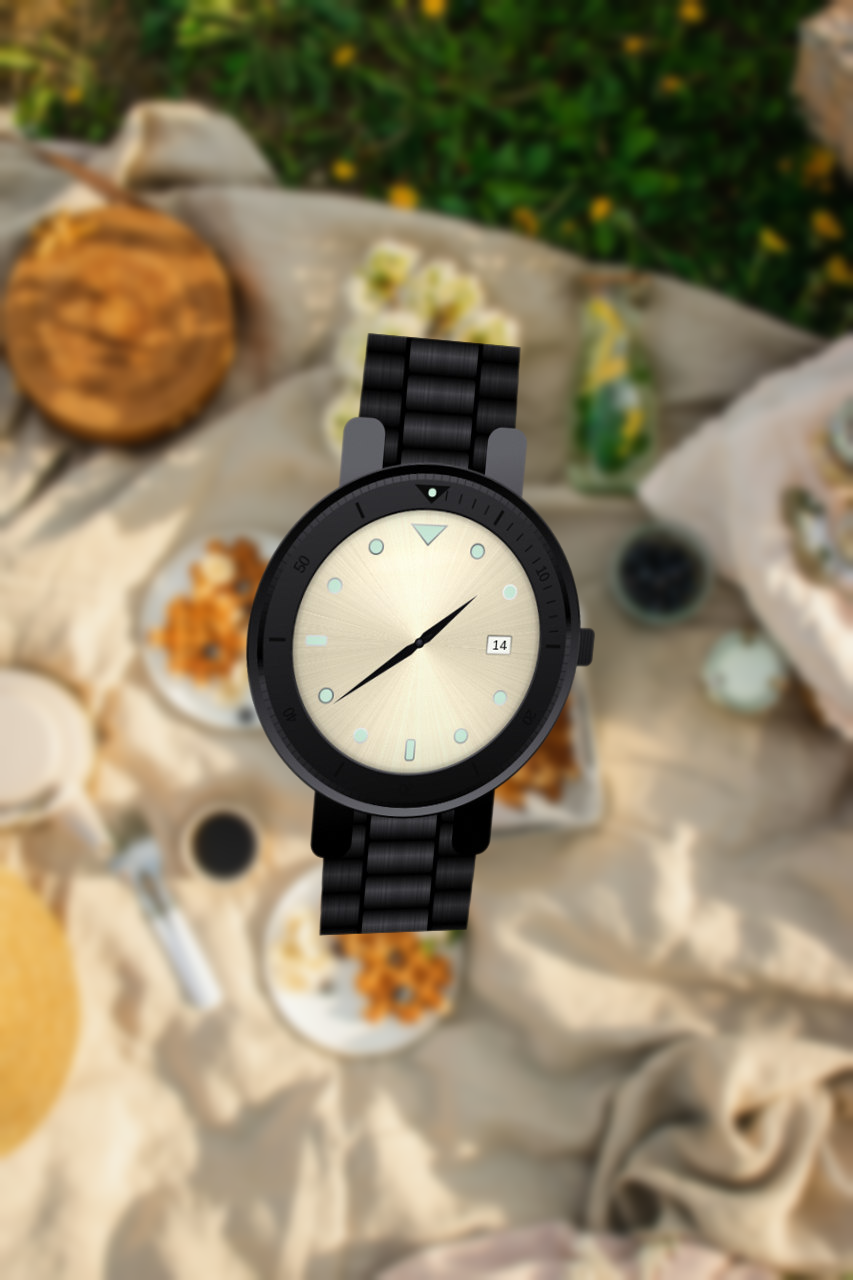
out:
1 h 39 min
